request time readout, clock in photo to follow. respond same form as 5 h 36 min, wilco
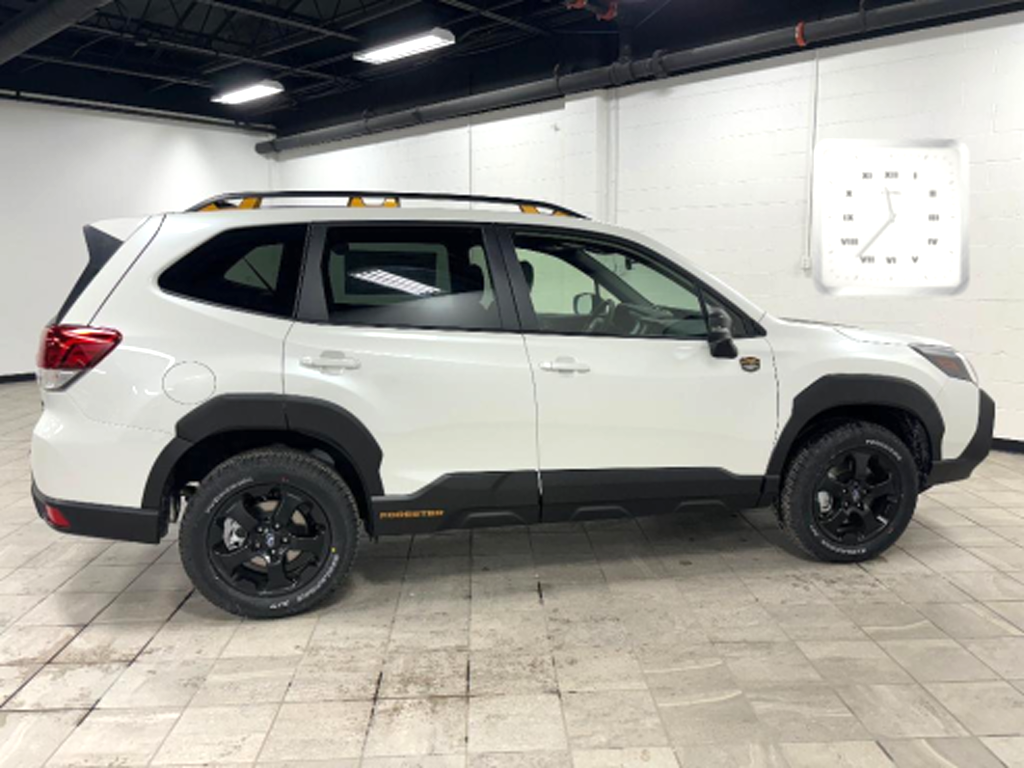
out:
11 h 37 min
